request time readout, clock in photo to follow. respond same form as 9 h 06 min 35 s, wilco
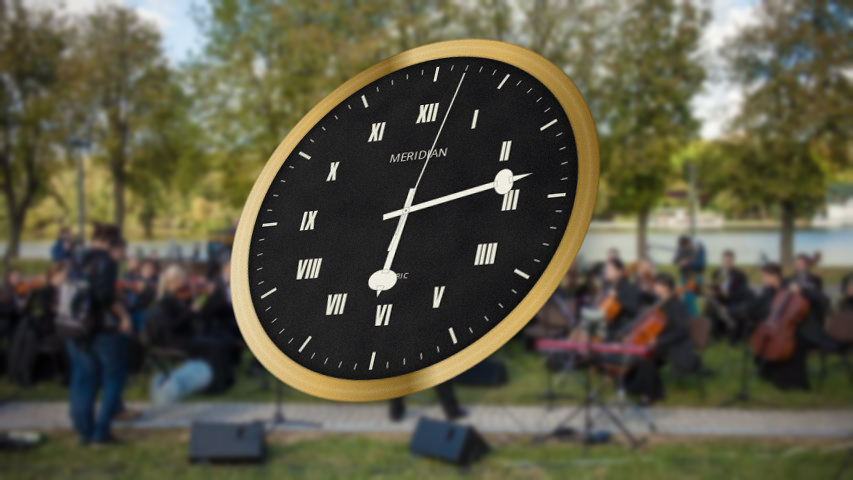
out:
6 h 13 min 02 s
